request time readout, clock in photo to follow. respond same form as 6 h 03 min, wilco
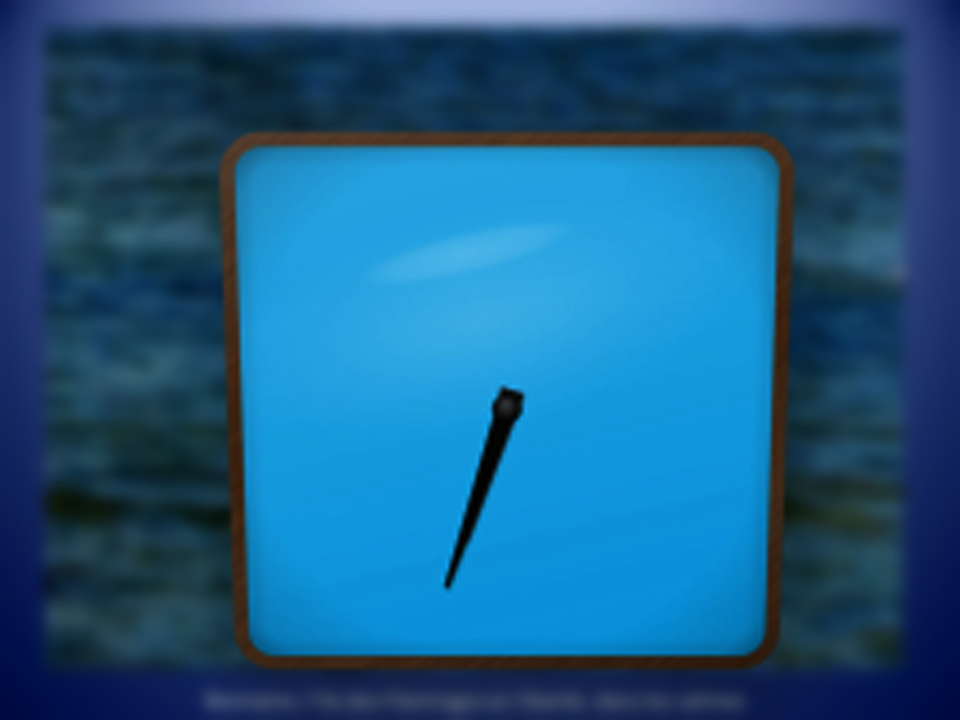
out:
6 h 33 min
